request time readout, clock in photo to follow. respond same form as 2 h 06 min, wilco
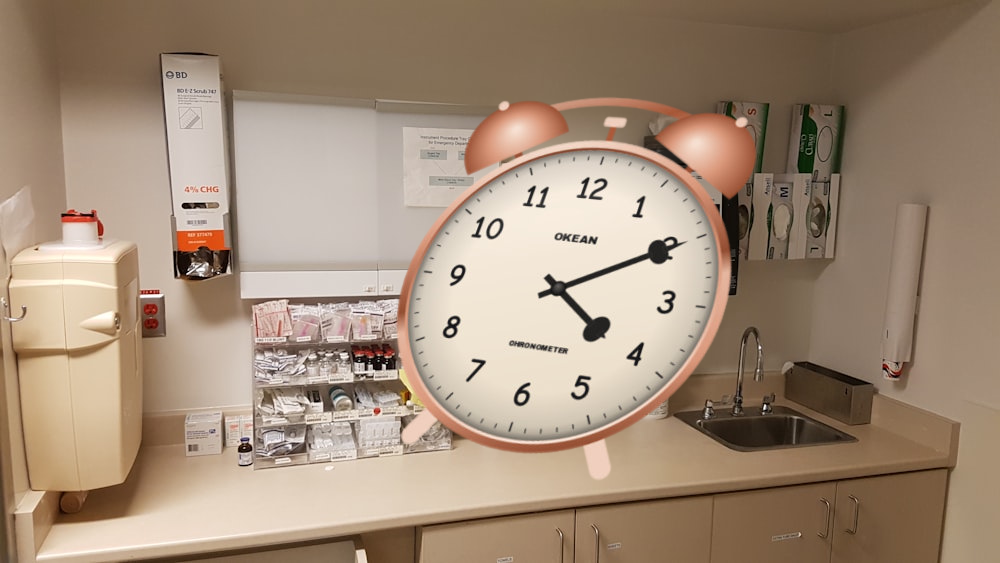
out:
4 h 10 min
